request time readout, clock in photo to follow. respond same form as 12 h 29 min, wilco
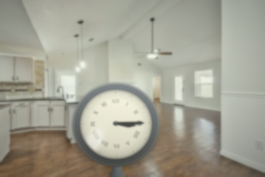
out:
3 h 15 min
